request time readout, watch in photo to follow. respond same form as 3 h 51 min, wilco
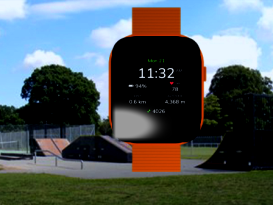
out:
11 h 32 min
